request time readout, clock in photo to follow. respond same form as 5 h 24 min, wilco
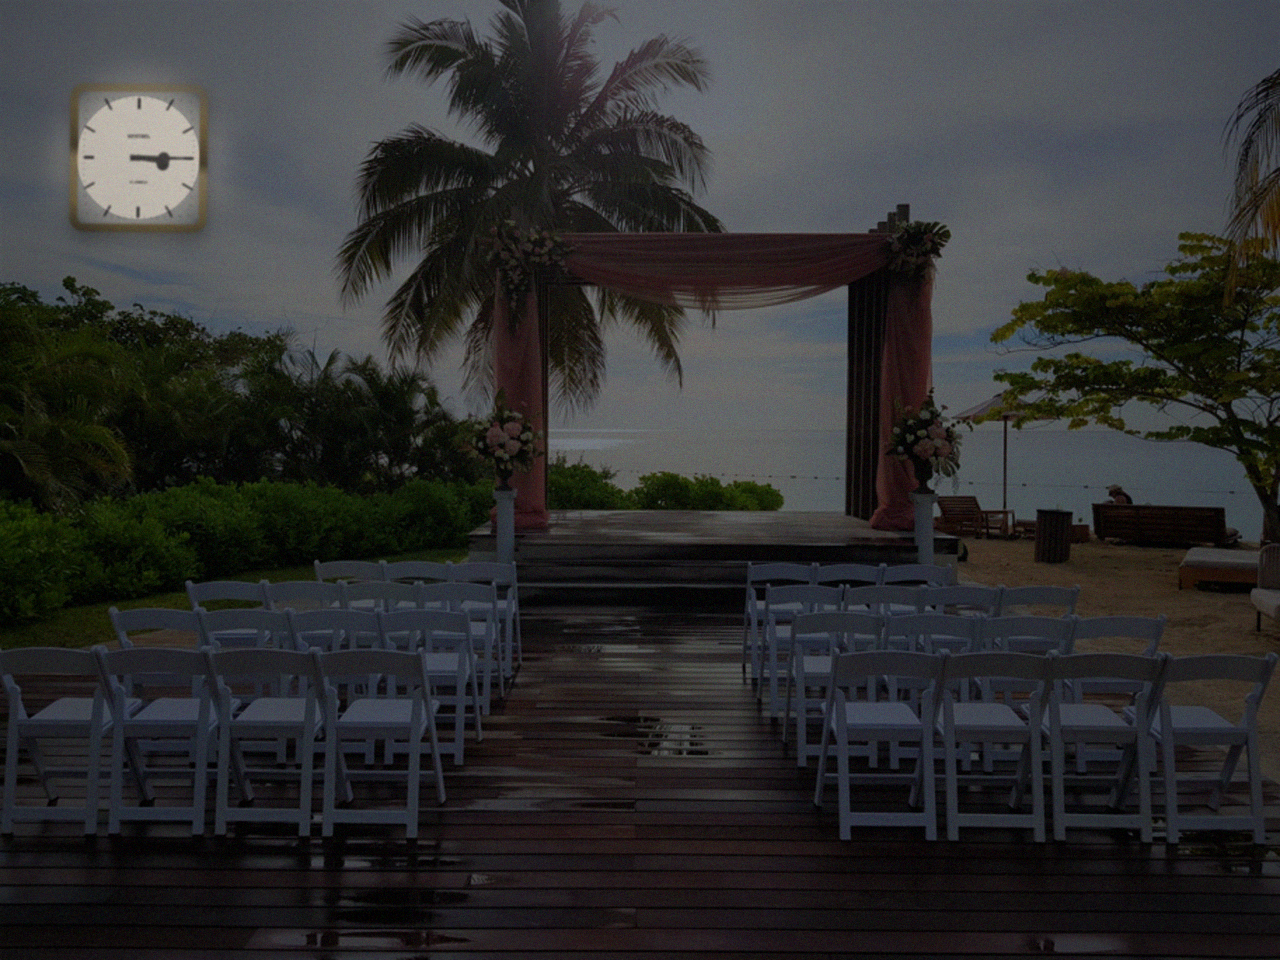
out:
3 h 15 min
